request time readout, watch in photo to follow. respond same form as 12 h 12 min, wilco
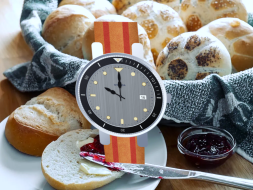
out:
10 h 00 min
